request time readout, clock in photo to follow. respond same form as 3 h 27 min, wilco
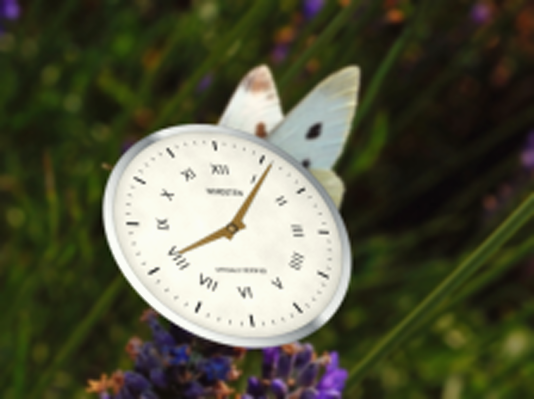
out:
8 h 06 min
